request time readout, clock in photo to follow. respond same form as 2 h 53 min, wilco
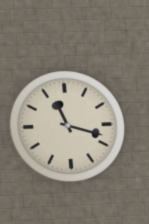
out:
11 h 18 min
